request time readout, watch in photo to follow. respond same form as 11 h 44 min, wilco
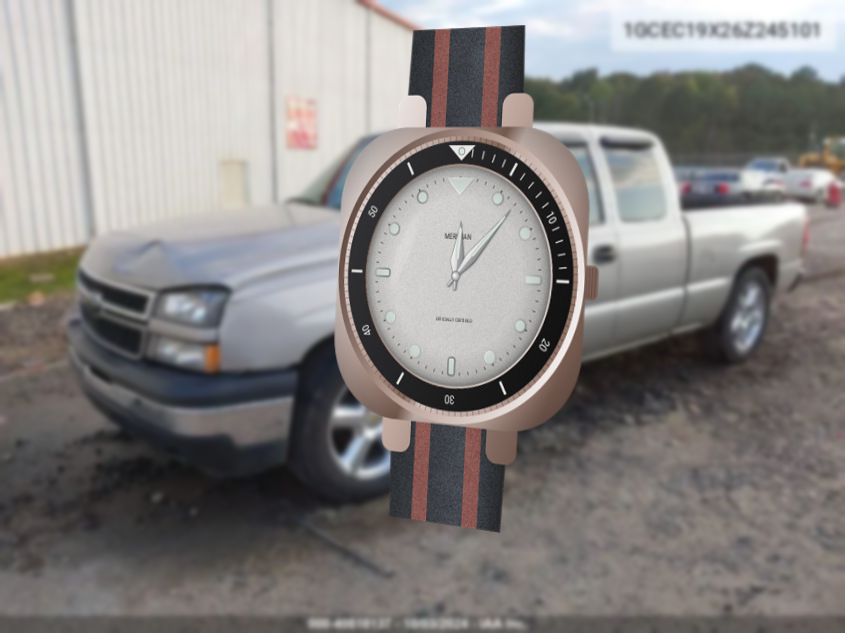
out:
12 h 07 min
